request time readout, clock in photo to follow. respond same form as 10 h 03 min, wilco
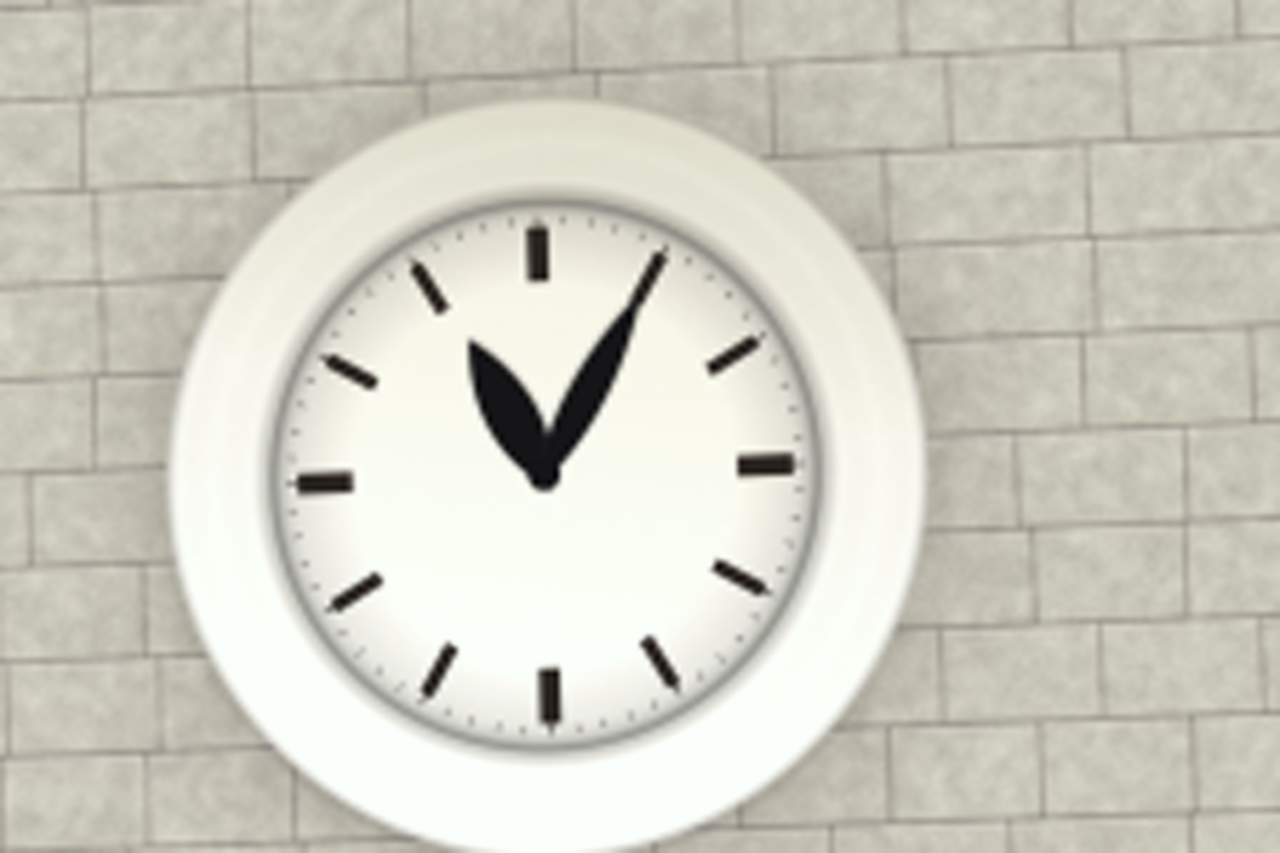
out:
11 h 05 min
